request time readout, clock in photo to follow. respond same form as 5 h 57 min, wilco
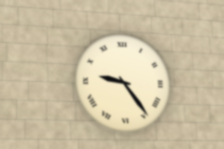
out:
9 h 24 min
